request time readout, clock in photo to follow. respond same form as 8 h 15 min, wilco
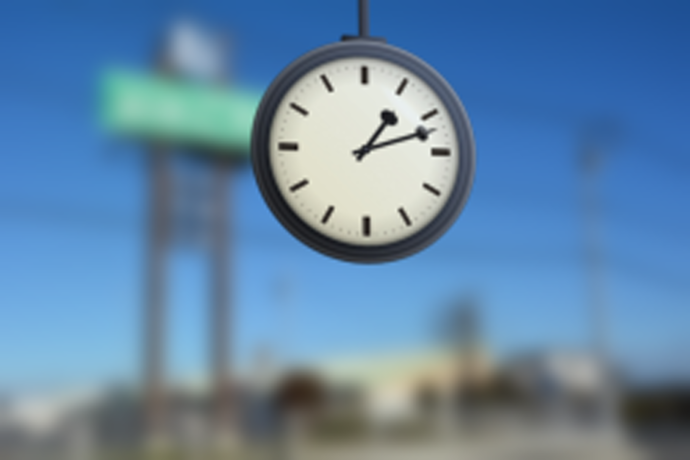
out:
1 h 12 min
